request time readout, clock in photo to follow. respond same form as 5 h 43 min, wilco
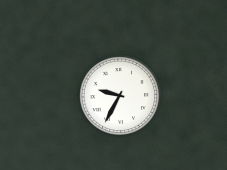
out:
9 h 35 min
